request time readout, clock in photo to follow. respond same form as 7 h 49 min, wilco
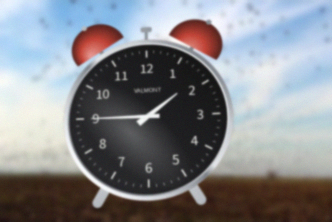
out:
1 h 45 min
